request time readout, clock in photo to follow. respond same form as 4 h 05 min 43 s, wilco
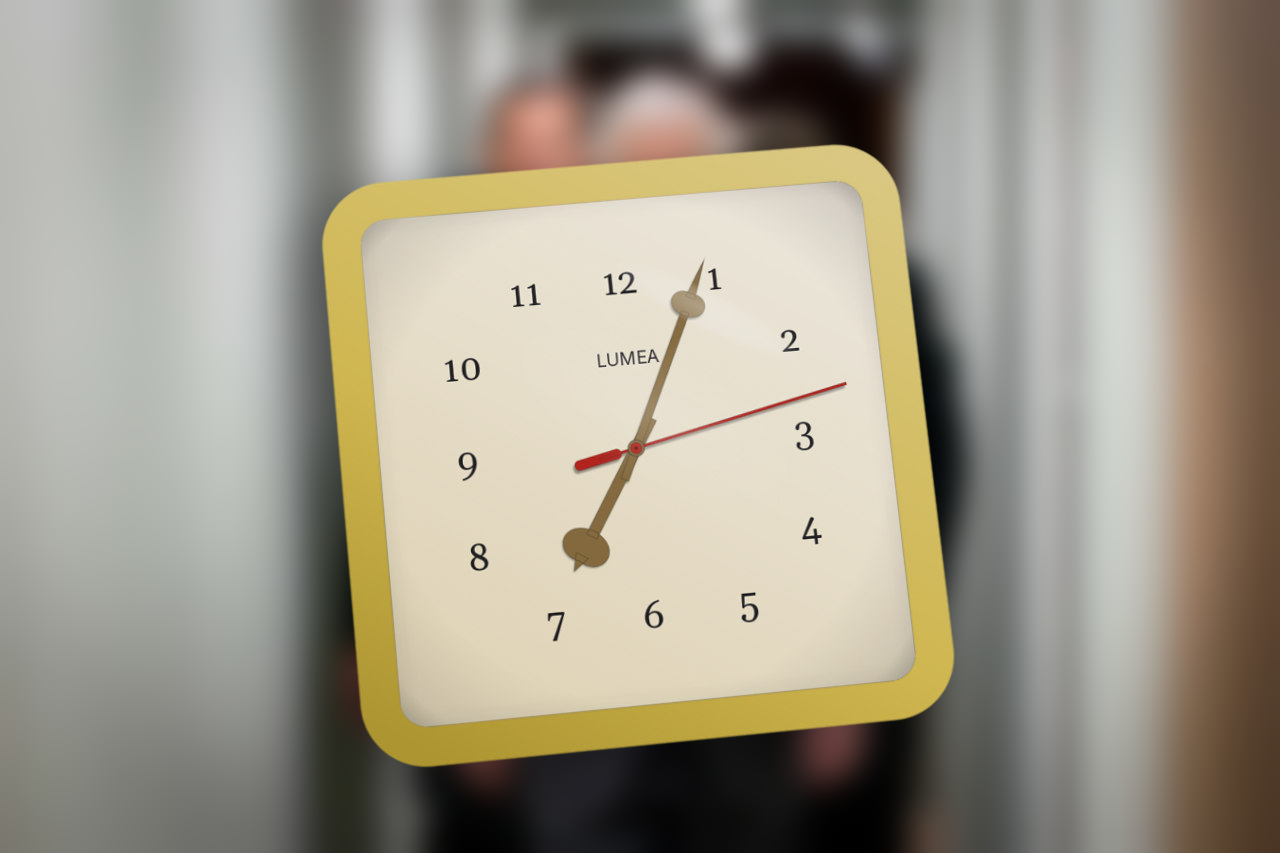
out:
7 h 04 min 13 s
